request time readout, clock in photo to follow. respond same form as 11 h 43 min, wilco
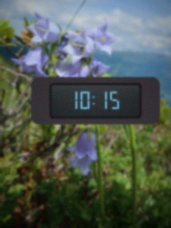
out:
10 h 15 min
